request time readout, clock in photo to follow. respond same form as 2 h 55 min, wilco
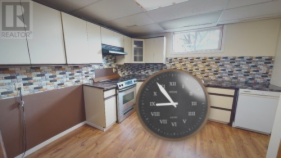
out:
8 h 54 min
